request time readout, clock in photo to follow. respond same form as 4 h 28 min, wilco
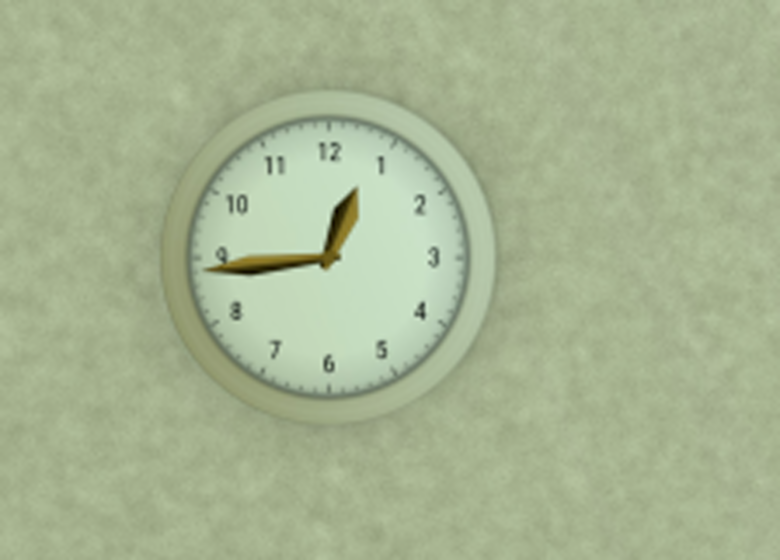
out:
12 h 44 min
